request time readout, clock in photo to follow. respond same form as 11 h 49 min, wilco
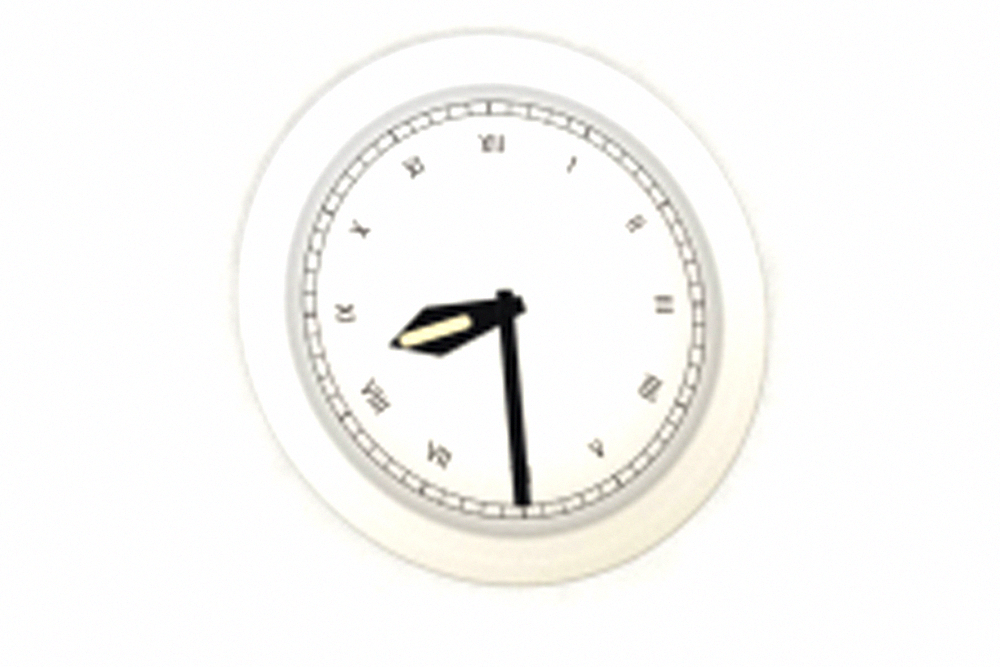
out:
8 h 30 min
